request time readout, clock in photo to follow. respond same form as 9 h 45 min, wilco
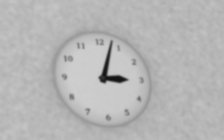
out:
3 h 03 min
